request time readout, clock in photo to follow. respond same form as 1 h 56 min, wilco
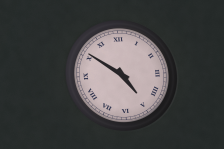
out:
4 h 51 min
